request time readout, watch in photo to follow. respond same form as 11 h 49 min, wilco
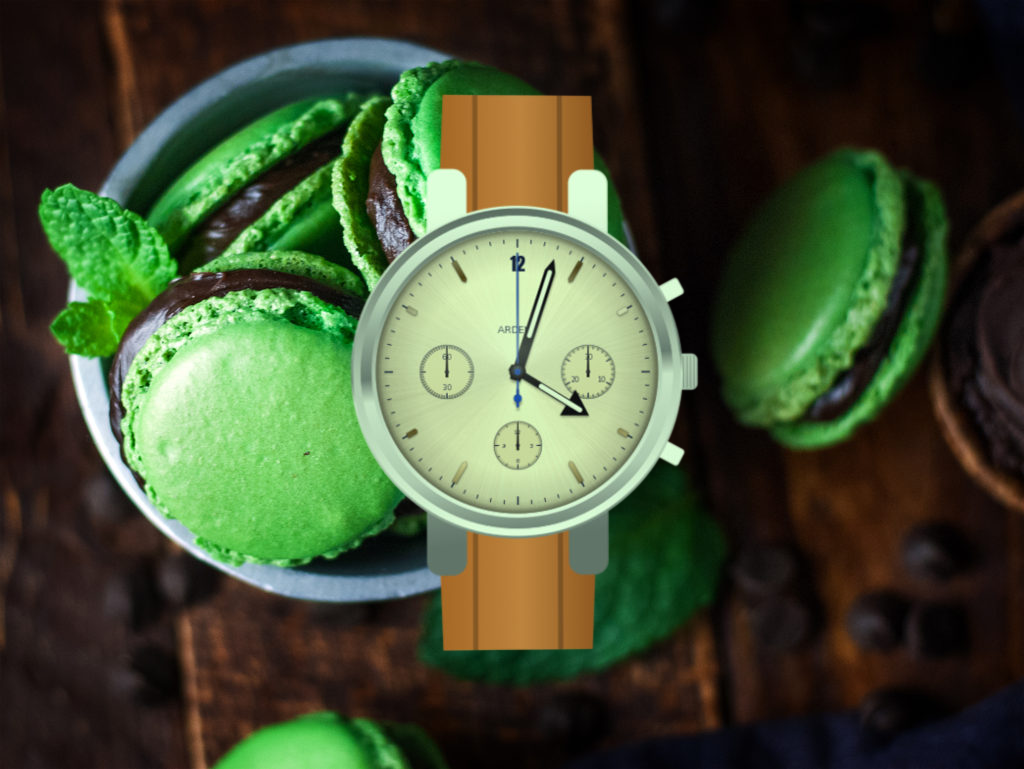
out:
4 h 03 min
